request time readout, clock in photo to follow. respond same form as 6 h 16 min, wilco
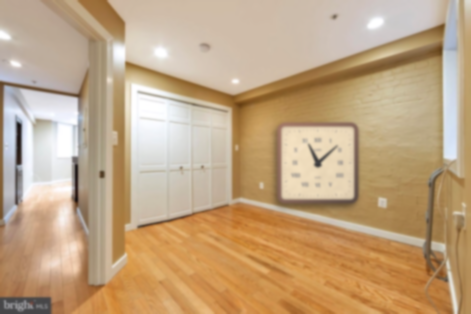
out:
11 h 08 min
